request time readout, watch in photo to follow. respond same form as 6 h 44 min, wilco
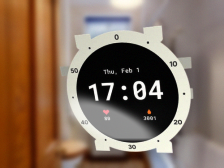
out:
17 h 04 min
